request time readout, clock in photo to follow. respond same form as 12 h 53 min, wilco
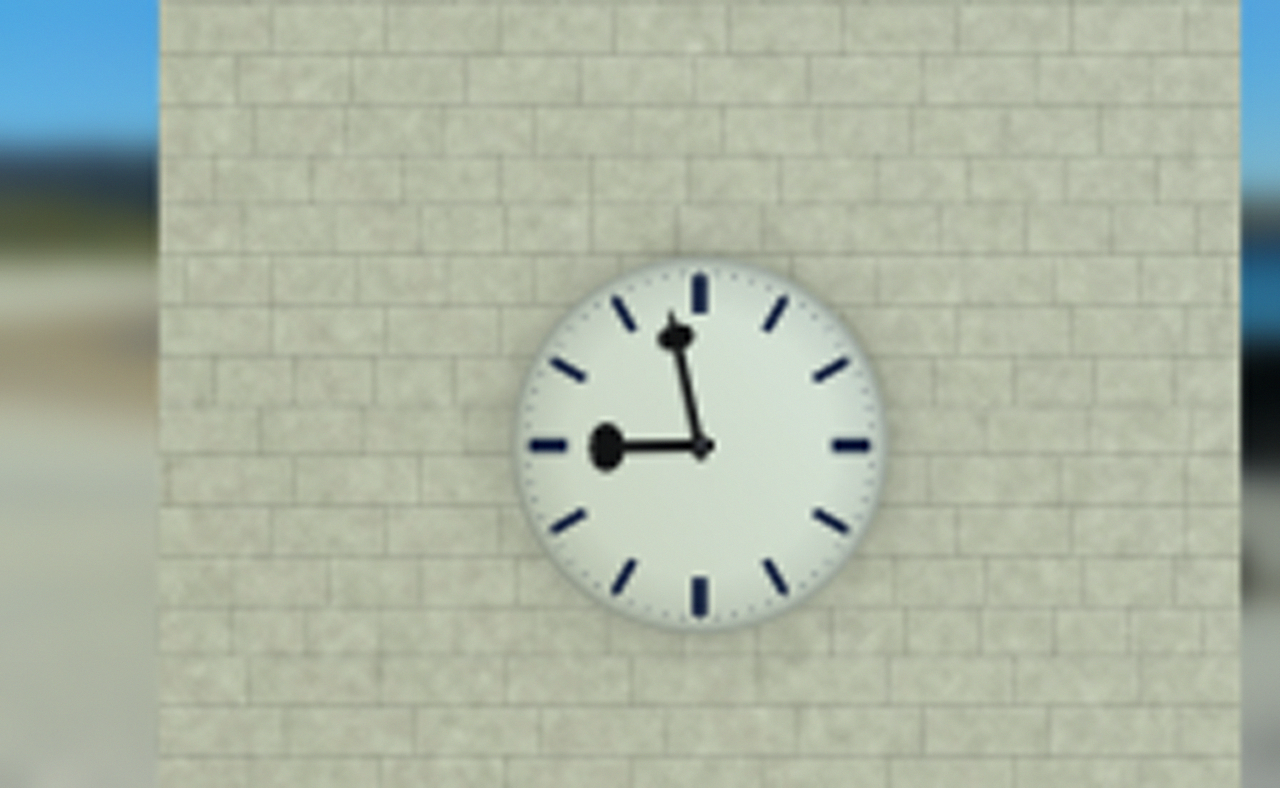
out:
8 h 58 min
